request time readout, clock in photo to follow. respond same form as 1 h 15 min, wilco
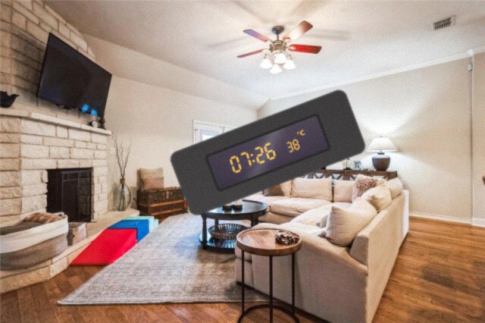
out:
7 h 26 min
